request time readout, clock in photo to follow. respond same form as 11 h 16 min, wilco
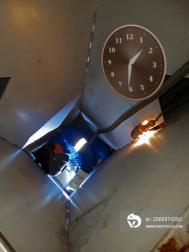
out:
1 h 31 min
